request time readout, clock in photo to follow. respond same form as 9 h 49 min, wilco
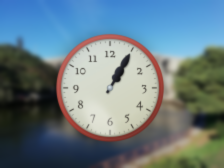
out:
1 h 05 min
